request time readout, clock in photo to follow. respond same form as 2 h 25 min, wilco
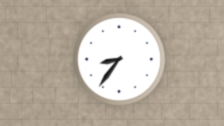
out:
8 h 36 min
